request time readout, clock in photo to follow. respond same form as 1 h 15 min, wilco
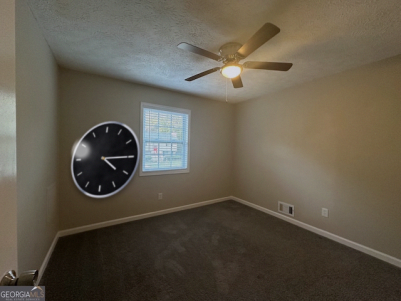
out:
4 h 15 min
